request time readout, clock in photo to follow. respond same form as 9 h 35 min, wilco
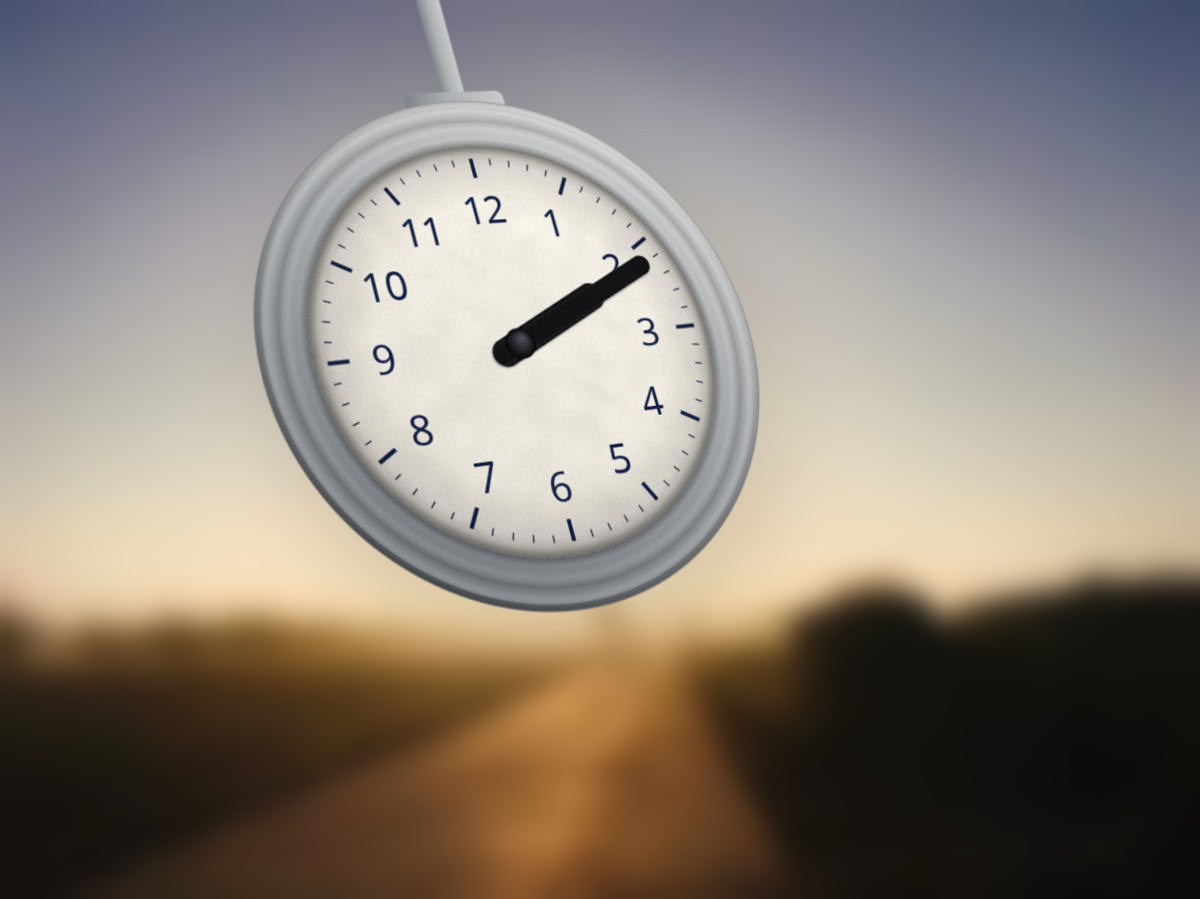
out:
2 h 11 min
